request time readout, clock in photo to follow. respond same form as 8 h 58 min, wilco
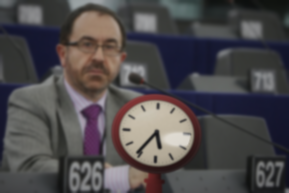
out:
5 h 36 min
